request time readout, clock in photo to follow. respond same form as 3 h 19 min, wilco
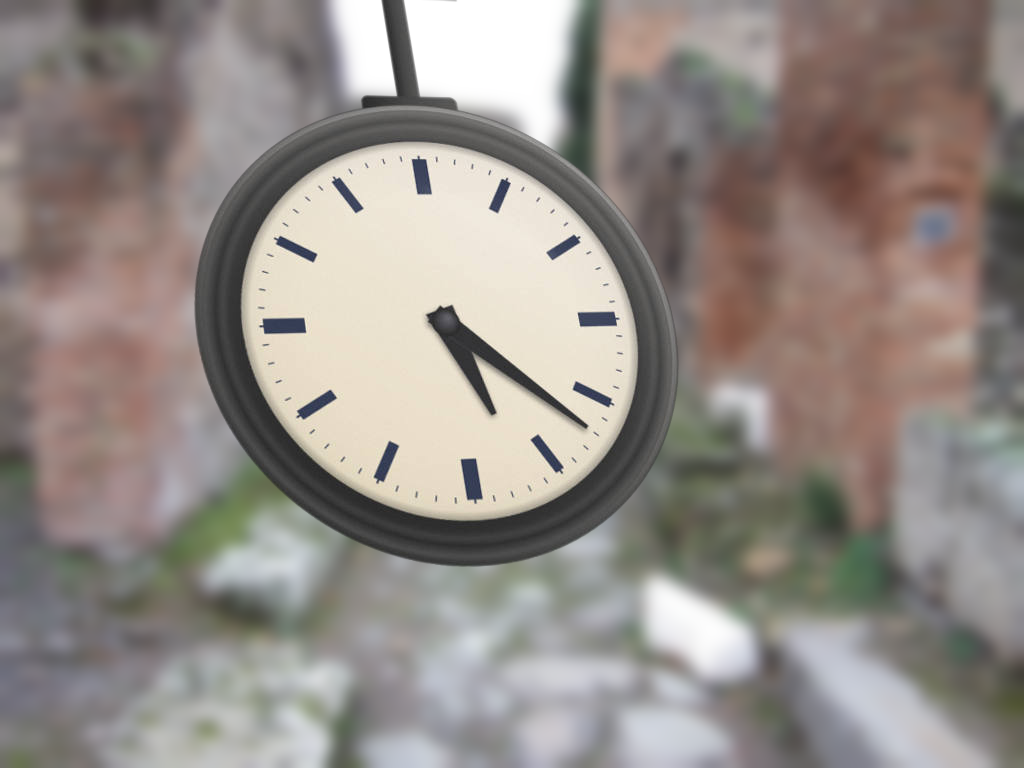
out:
5 h 22 min
